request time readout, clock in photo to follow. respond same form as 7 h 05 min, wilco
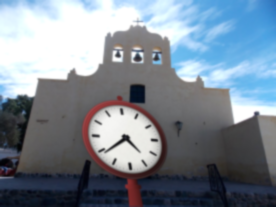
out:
4 h 39 min
